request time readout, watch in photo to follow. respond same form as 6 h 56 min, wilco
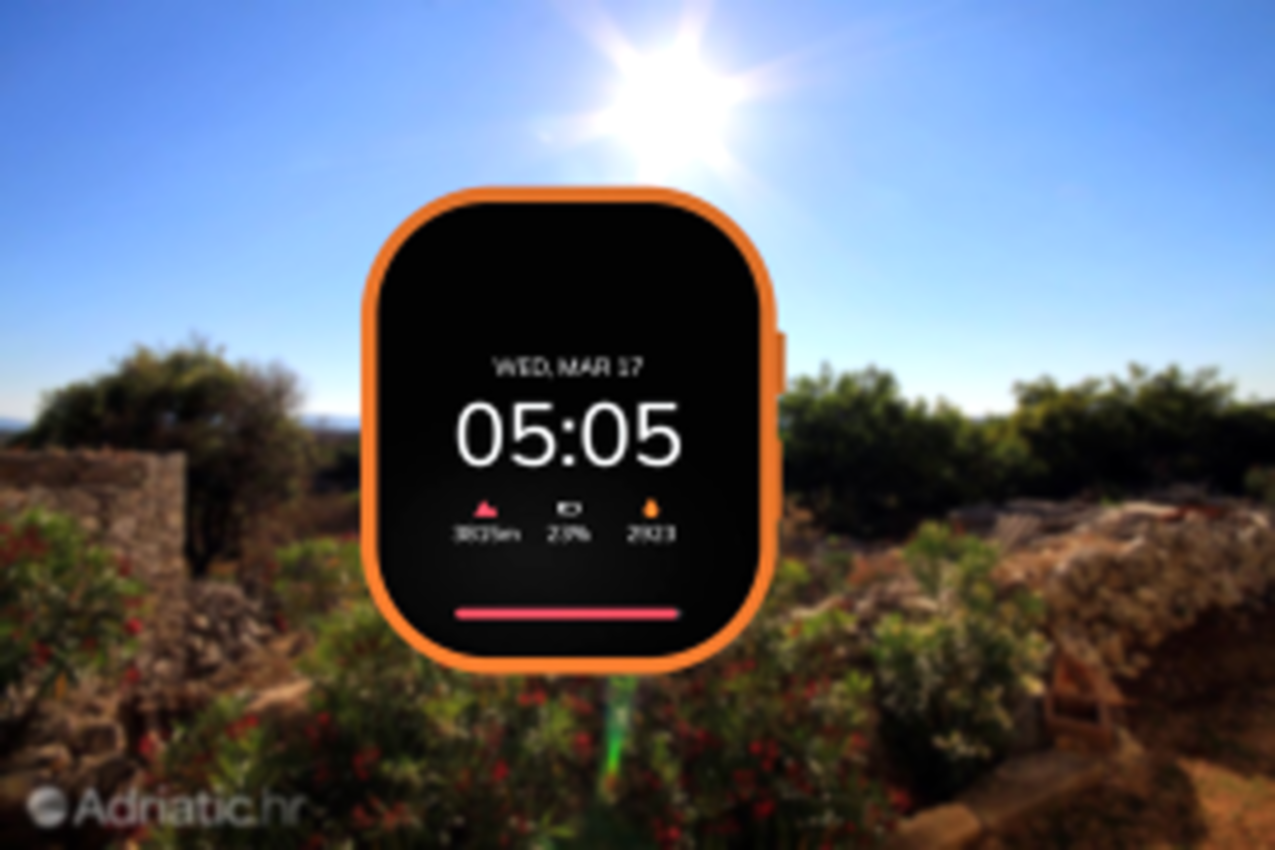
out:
5 h 05 min
